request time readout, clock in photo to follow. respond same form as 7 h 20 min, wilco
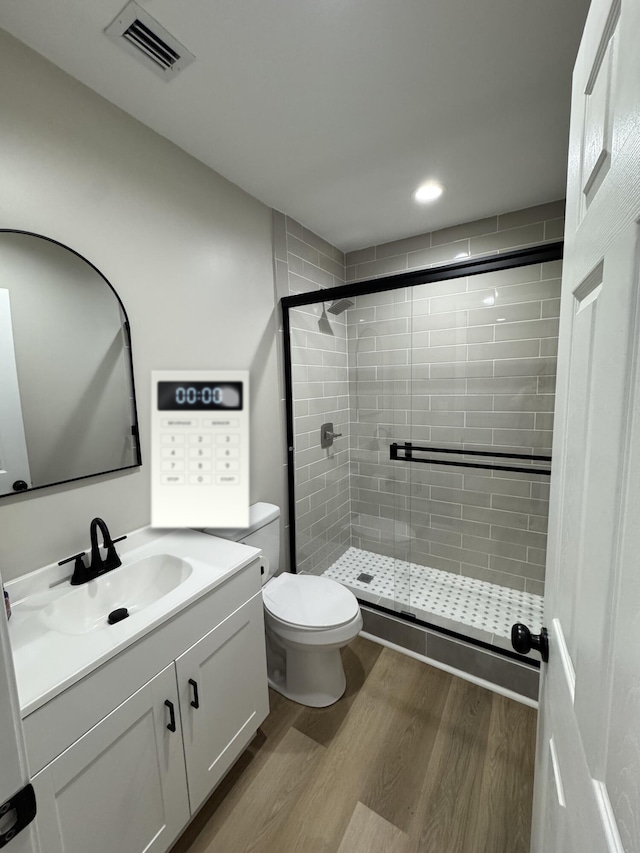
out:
0 h 00 min
